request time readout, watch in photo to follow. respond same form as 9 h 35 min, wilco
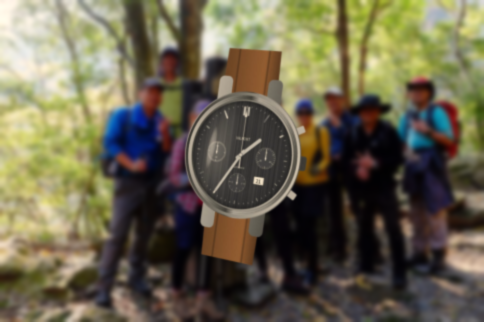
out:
1 h 35 min
